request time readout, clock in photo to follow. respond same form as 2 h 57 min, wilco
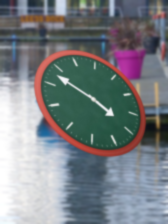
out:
4 h 53 min
